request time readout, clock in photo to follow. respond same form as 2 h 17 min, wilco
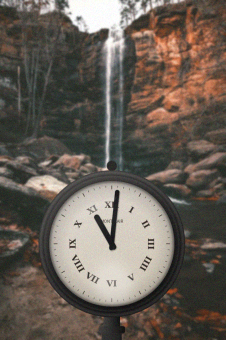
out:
11 h 01 min
